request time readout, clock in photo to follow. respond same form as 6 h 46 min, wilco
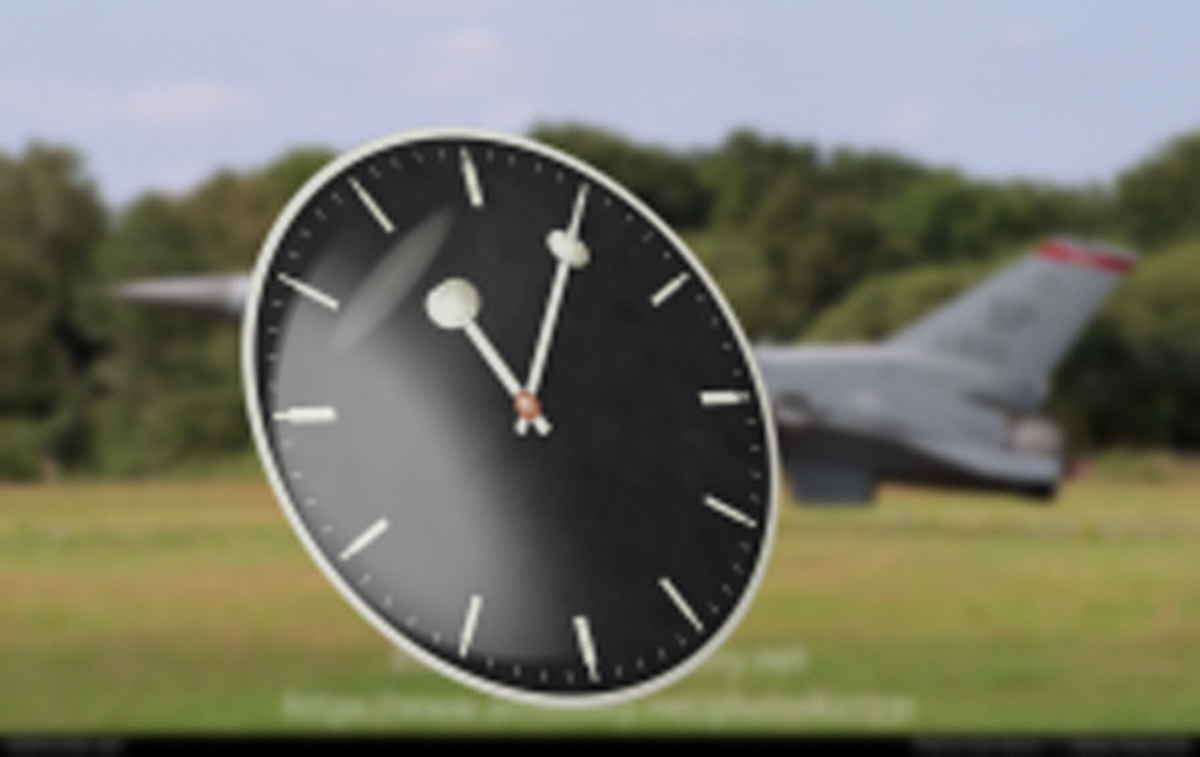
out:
11 h 05 min
